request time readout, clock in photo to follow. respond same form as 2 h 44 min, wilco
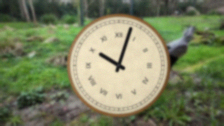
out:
10 h 03 min
